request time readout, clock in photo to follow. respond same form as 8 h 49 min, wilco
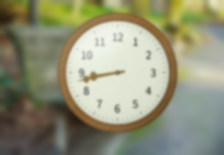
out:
8 h 43 min
